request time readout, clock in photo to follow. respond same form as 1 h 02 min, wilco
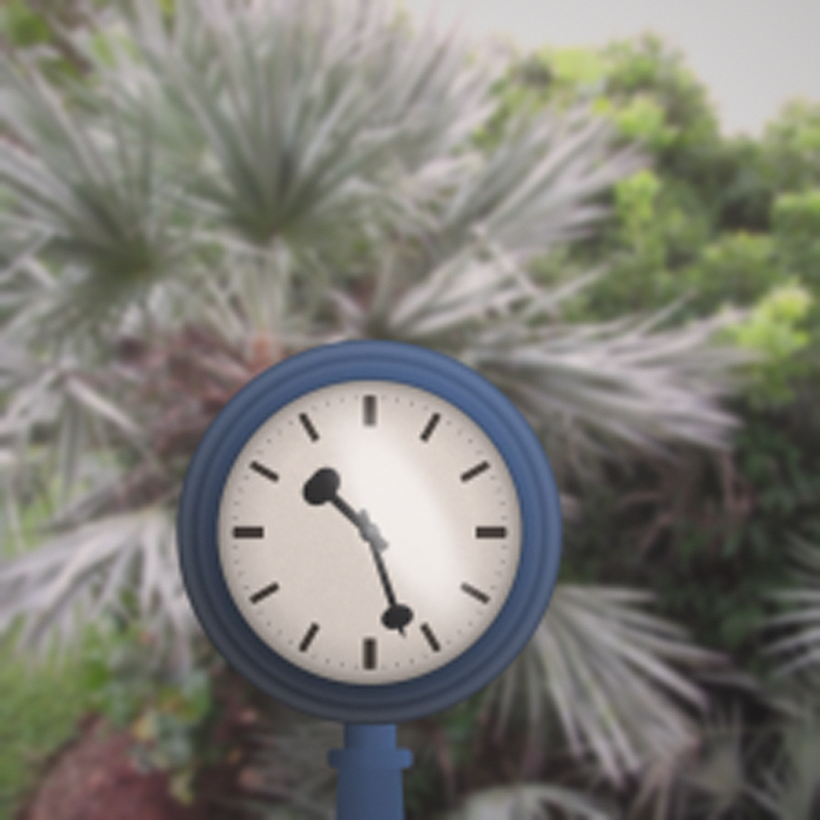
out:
10 h 27 min
